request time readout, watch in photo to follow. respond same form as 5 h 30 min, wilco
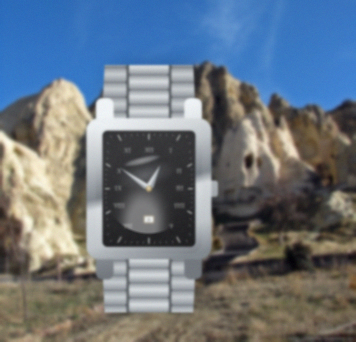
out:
12 h 51 min
